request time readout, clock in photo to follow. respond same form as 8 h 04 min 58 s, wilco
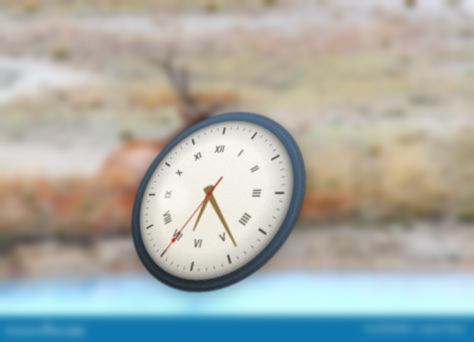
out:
6 h 23 min 35 s
